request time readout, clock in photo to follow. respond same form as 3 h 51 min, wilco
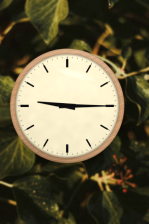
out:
9 h 15 min
